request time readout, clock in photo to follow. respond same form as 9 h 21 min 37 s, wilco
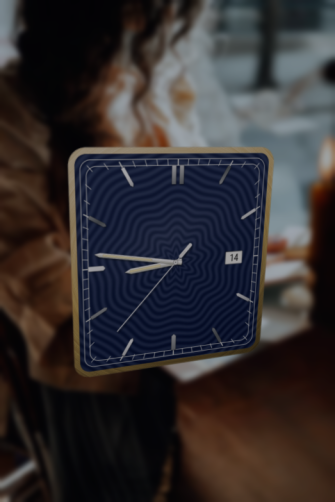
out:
8 h 46 min 37 s
